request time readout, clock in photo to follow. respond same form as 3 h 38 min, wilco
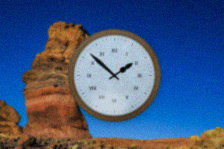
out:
1 h 52 min
